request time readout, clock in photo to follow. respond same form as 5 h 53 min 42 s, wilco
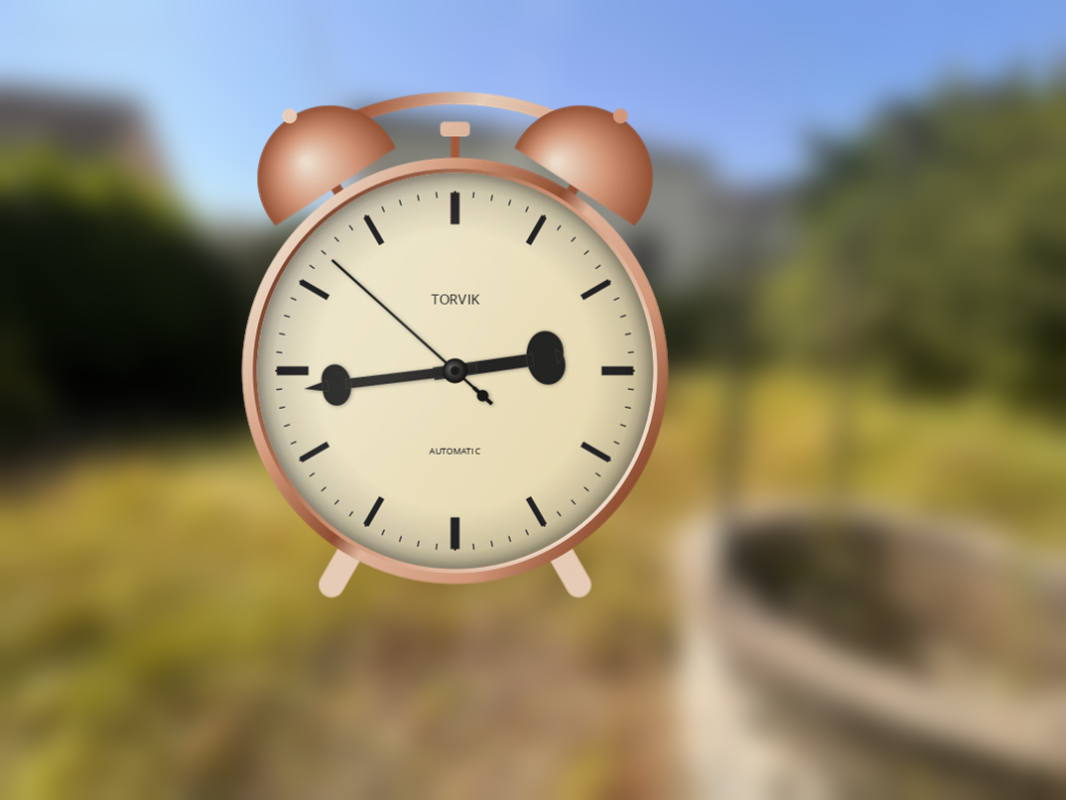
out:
2 h 43 min 52 s
